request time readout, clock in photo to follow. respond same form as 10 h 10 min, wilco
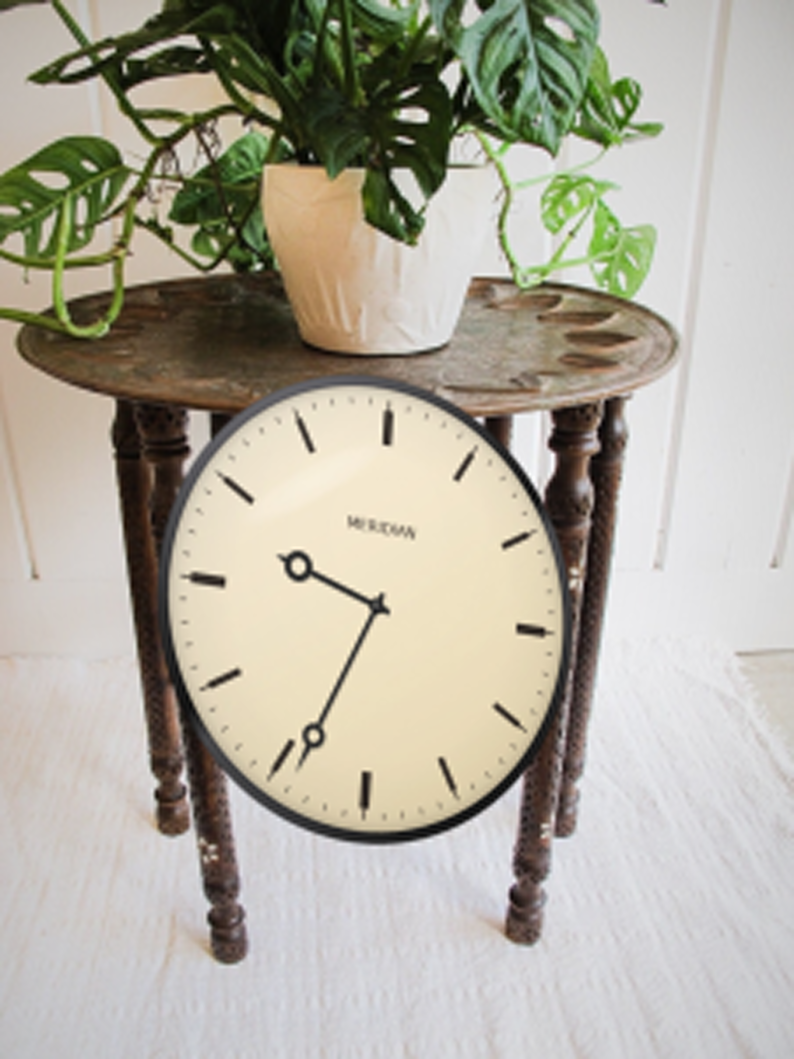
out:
9 h 34 min
